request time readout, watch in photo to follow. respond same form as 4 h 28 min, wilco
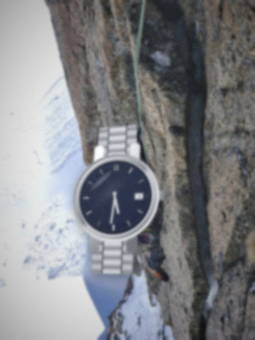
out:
5 h 31 min
